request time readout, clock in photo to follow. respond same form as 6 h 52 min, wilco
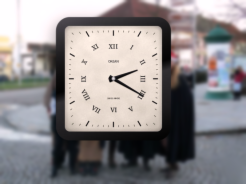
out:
2 h 20 min
